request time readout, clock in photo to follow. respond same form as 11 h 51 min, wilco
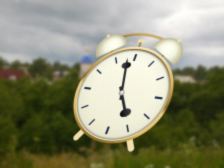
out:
4 h 58 min
